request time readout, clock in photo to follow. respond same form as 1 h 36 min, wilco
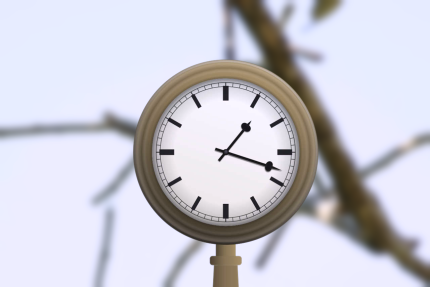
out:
1 h 18 min
